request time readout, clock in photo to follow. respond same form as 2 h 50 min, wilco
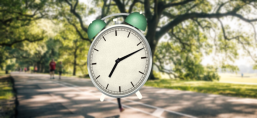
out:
7 h 12 min
